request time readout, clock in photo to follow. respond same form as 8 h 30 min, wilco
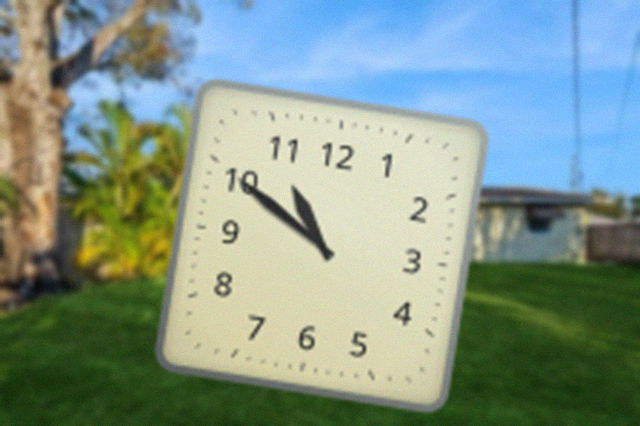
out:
10 h 50 min
